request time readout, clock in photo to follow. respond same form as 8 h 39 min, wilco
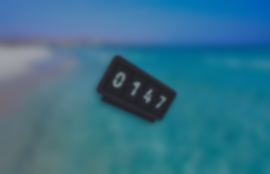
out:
1 h 47 min
